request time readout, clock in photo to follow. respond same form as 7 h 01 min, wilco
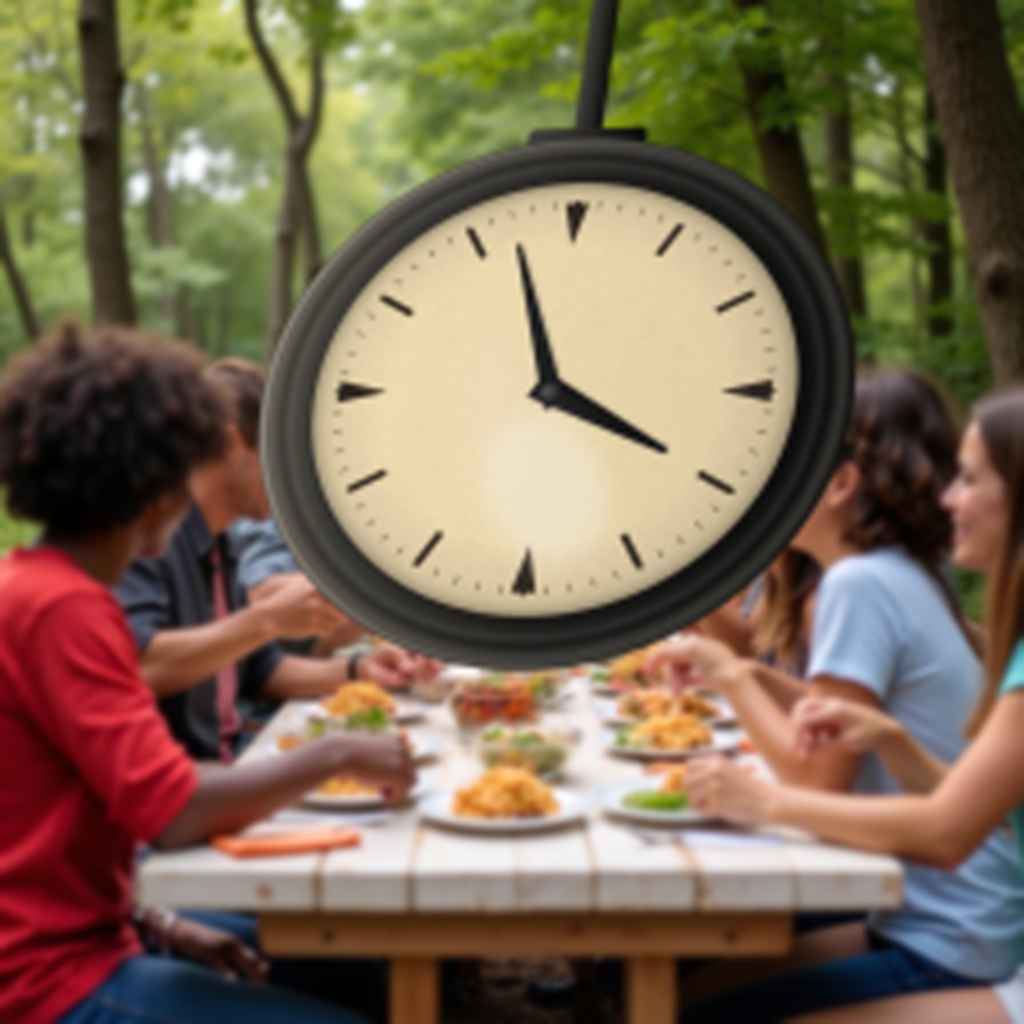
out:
3 h 57 min
